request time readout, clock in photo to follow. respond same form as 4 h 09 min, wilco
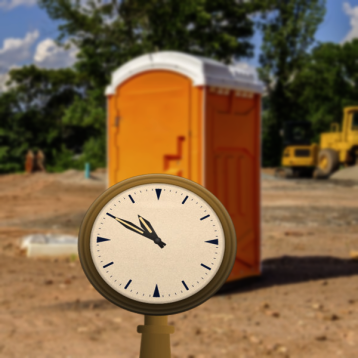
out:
10 h 50 min
